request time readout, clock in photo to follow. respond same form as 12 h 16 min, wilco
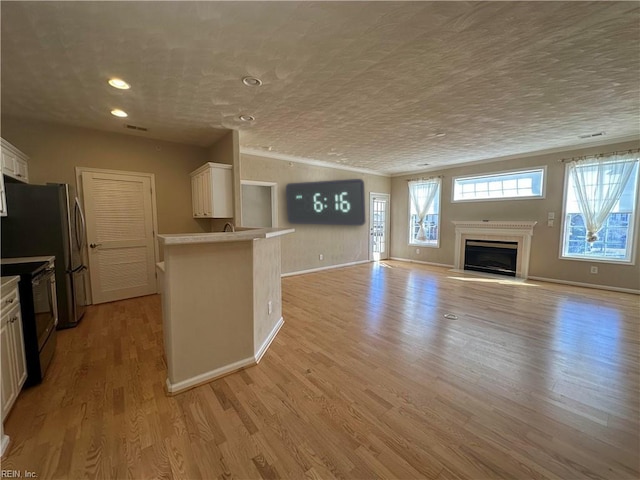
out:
6 h 16 min
